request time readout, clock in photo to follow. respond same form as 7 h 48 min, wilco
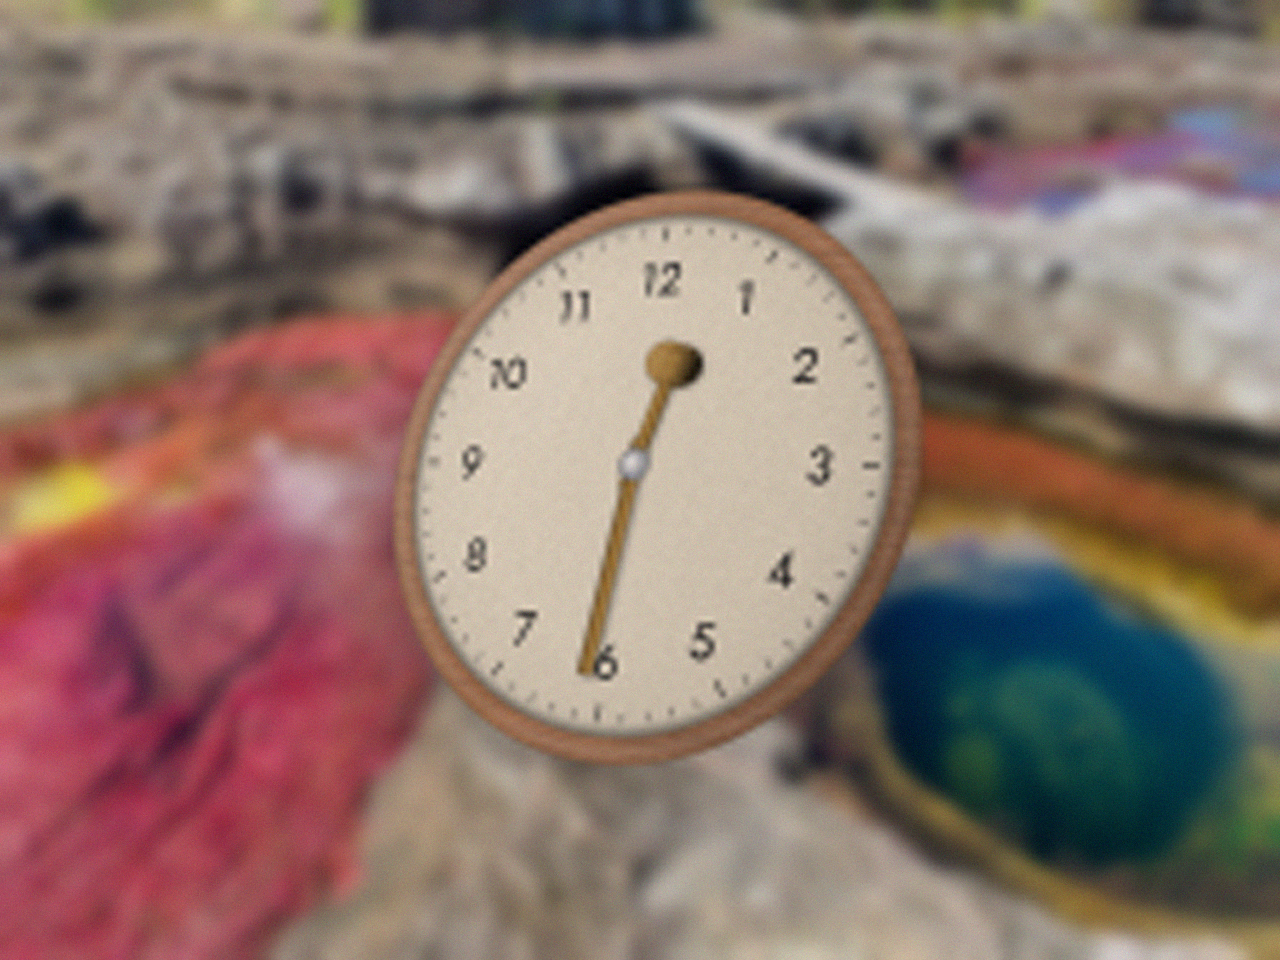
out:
12 h 31 min
